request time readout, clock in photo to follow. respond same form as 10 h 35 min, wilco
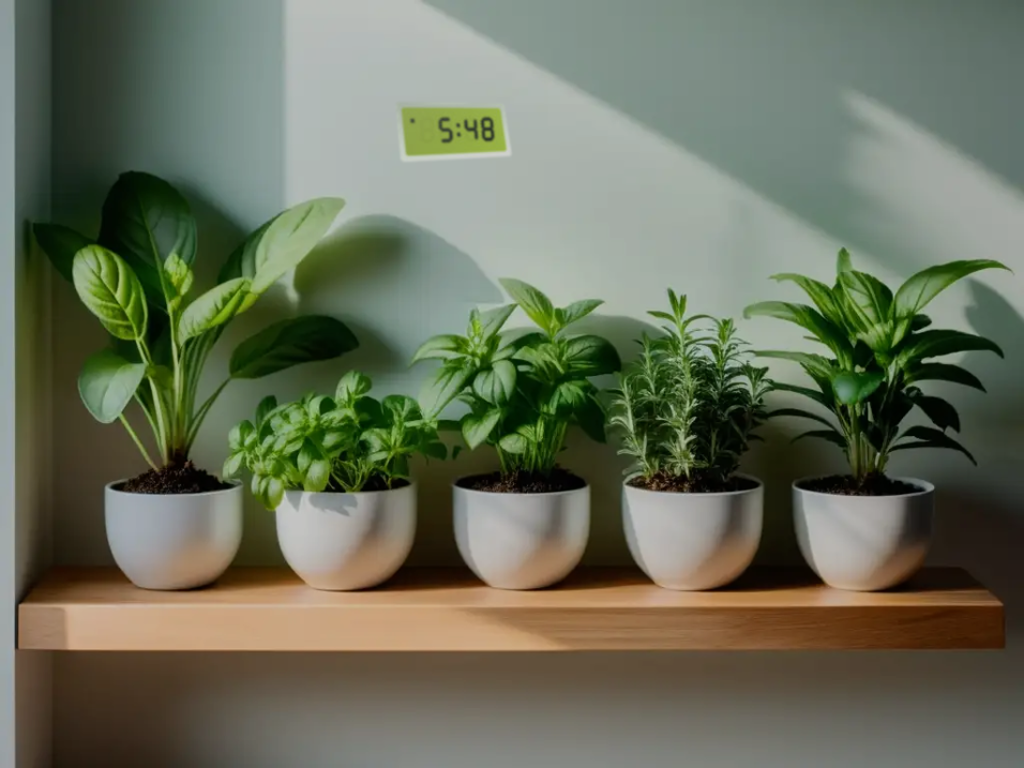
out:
5 h 48 min
